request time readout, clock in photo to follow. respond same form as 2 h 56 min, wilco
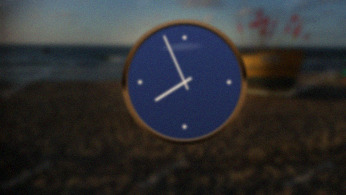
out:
7 h 56 min
